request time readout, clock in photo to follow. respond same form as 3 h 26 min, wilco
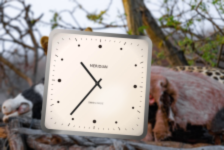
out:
10 h 36 min
